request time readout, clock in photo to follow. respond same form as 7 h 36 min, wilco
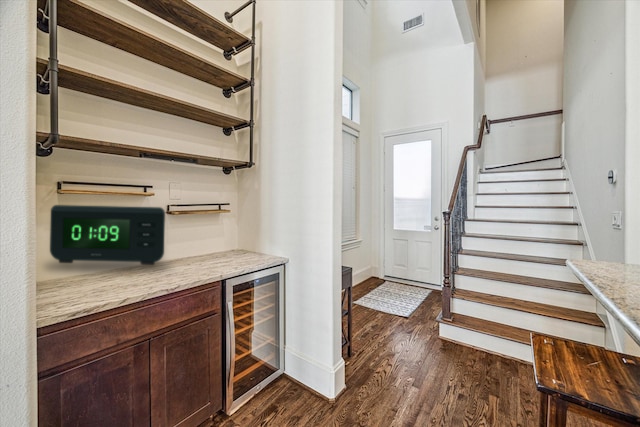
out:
1 h 09 min
